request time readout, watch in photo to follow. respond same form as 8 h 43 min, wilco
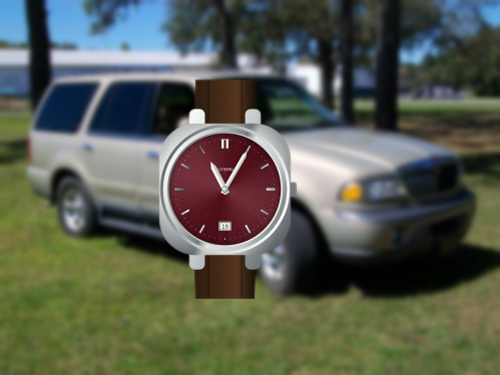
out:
11 h 05 min
